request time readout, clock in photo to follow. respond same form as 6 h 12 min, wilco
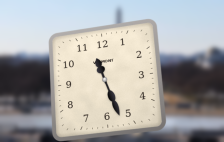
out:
11 h 27 min
